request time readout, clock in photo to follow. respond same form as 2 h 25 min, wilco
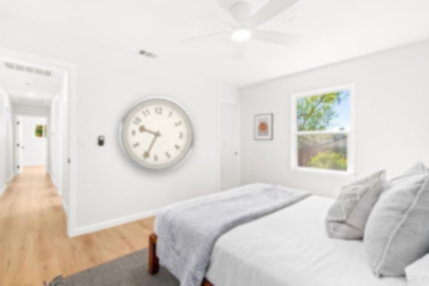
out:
9 h 34 min
